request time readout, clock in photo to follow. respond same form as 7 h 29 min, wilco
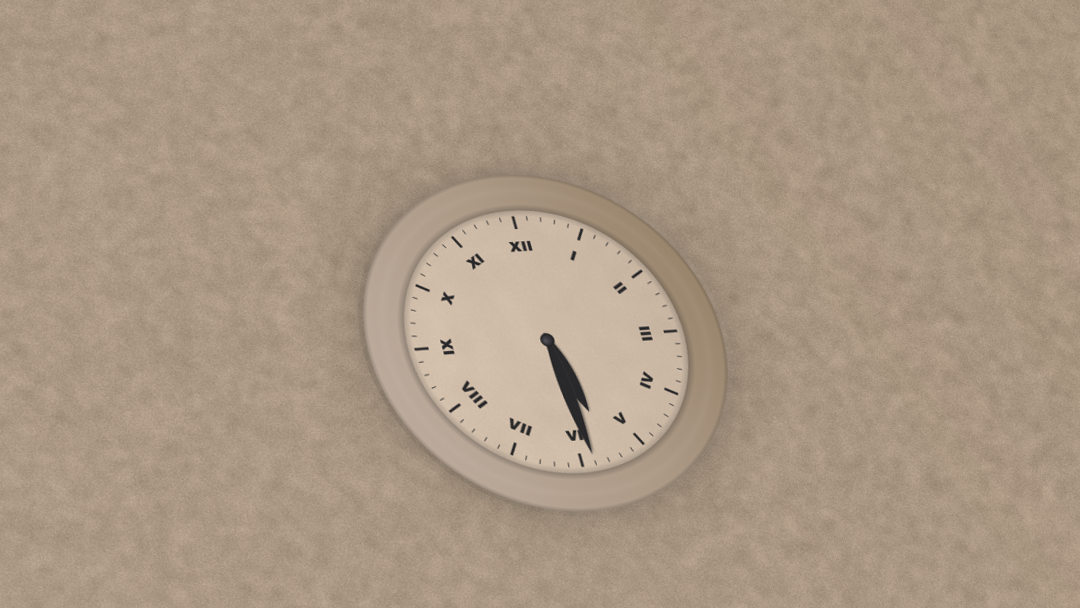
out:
5 h 29 min
